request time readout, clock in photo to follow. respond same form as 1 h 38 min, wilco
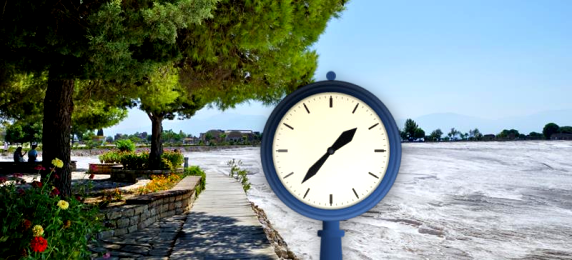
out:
1 h 37 min
